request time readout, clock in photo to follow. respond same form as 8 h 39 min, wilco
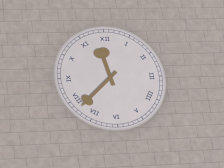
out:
11 h 38 min
